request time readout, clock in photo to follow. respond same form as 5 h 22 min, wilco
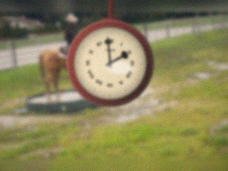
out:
1 h 59 min
